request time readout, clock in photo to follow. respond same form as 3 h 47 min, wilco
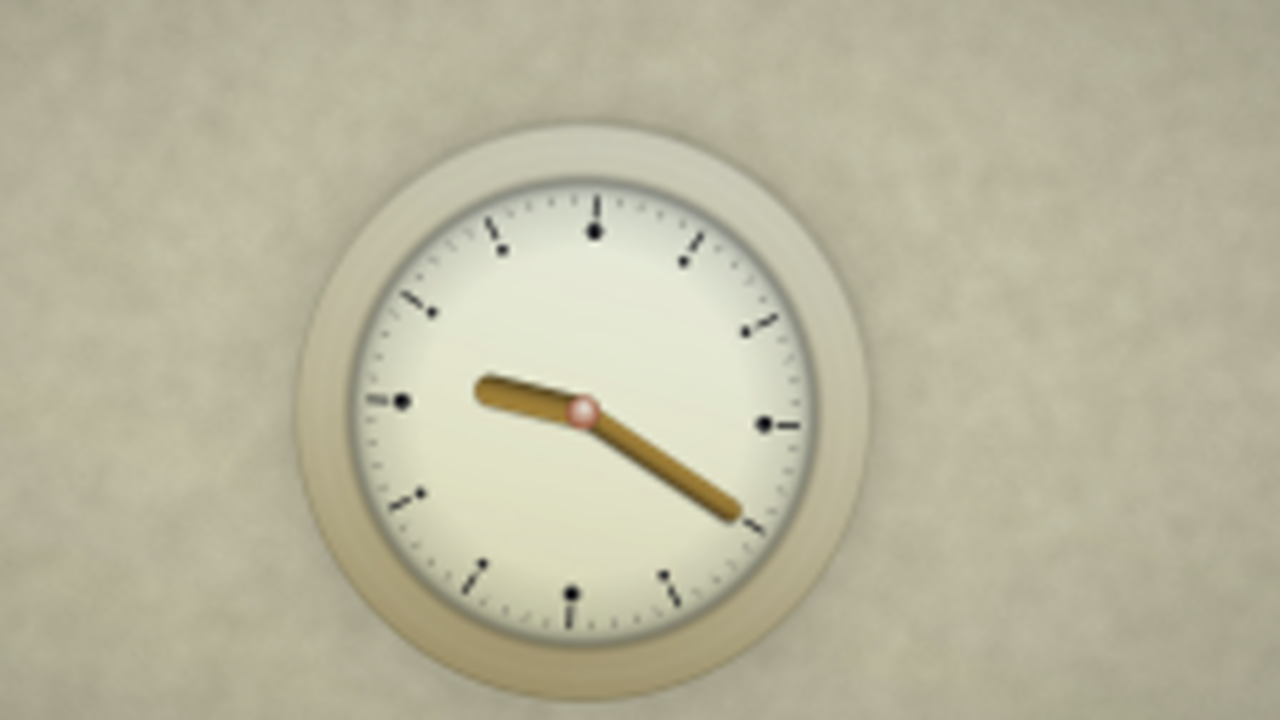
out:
9 h 20 min
